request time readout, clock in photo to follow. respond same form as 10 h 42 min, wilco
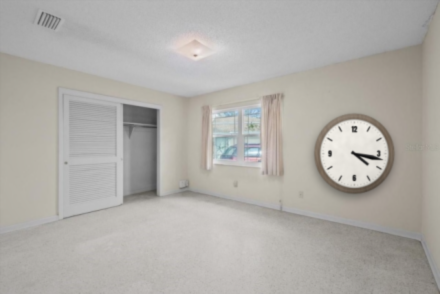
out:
4 h 17 min
